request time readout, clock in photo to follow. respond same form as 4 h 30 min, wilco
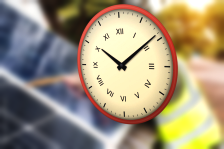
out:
10 h 09 min
